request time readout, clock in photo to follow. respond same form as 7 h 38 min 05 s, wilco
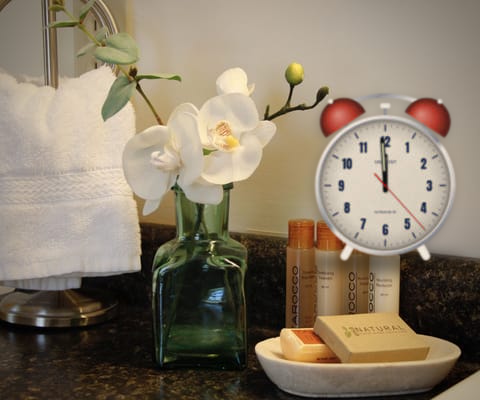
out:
11 h 59 min 23 s
